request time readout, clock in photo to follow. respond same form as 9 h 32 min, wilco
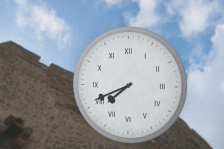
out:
7 h 41 min
